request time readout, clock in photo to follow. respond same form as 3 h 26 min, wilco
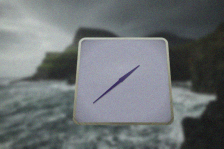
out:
1 h 38 min
